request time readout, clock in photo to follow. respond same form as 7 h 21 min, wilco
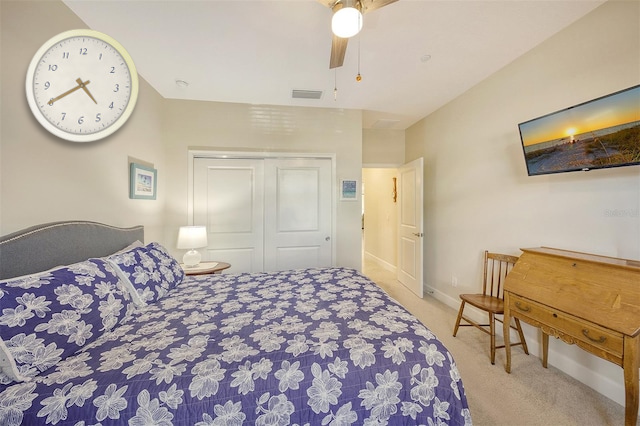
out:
4 h 40 min
